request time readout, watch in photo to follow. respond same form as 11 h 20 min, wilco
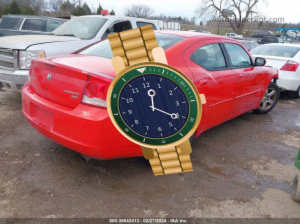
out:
12 h 21 min
